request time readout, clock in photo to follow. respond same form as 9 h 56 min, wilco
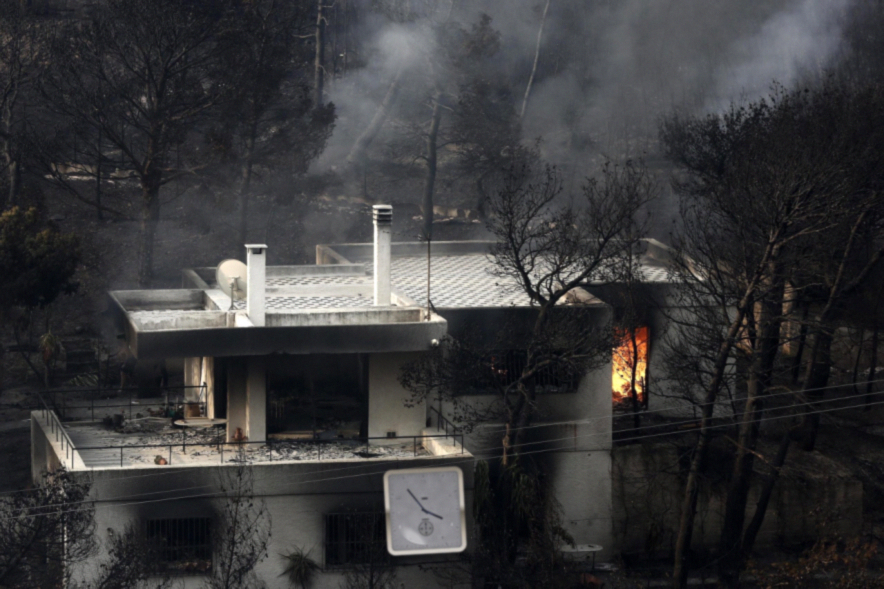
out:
3 h 54 min
